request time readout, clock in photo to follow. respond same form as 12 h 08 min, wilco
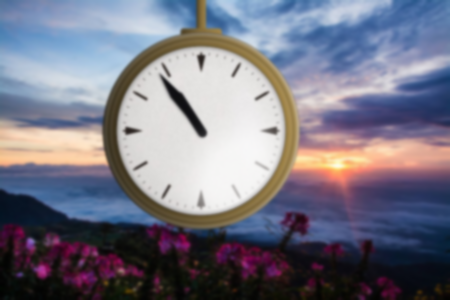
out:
10 h 54 min
